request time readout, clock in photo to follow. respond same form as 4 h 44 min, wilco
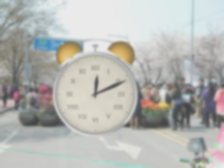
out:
12 h 11 min
